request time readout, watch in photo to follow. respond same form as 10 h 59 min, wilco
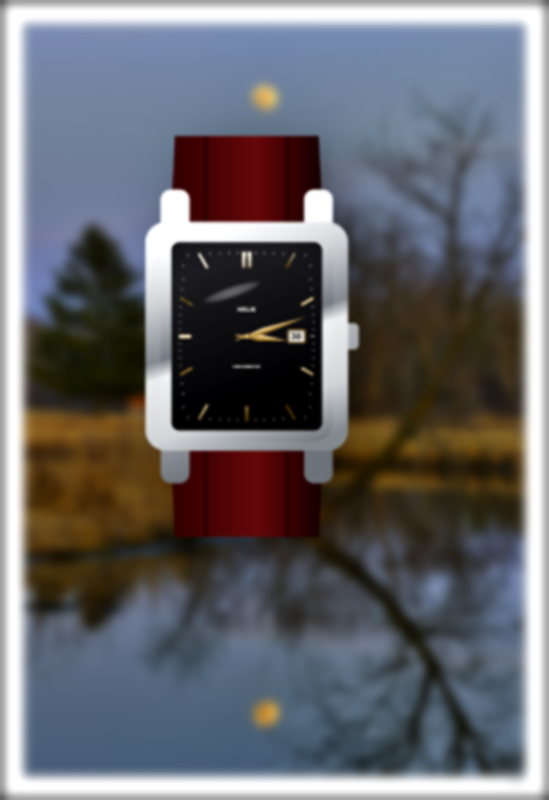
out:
3 h 12 min
